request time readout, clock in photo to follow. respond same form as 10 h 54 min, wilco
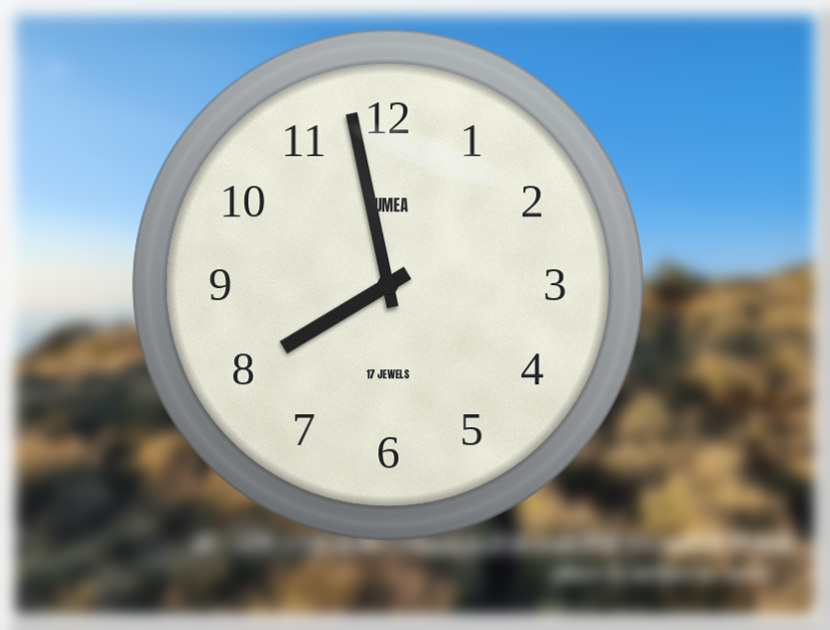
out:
7 h 58 min
